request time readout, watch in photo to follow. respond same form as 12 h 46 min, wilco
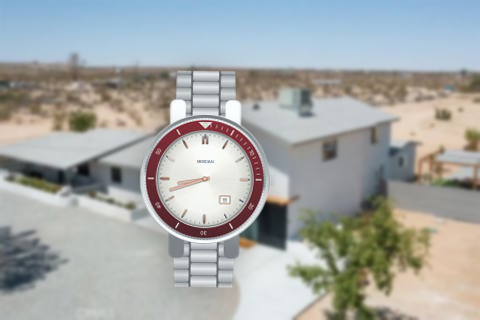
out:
8 h 42 min
